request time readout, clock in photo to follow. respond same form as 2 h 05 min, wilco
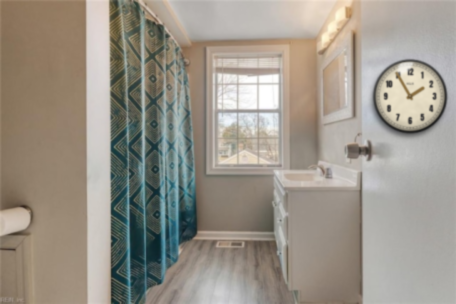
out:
1 h 55 min
